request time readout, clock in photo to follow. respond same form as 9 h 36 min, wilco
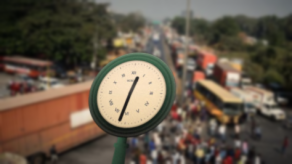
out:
12 h 32 min
